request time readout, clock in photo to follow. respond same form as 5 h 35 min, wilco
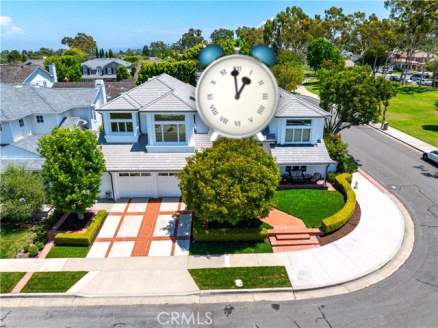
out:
12 h 59 min
